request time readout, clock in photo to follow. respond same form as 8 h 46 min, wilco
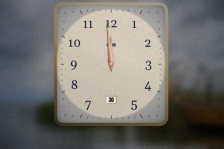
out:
11 h 59 min
